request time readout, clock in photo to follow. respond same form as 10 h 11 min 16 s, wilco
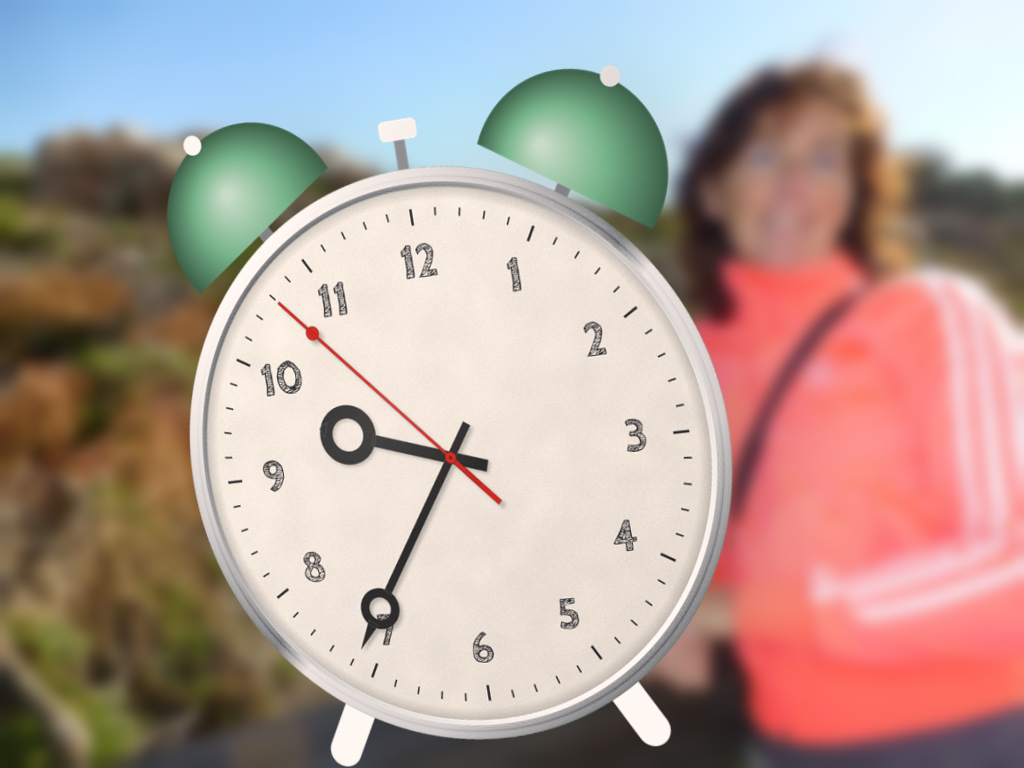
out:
9 h 35 min 53 s
